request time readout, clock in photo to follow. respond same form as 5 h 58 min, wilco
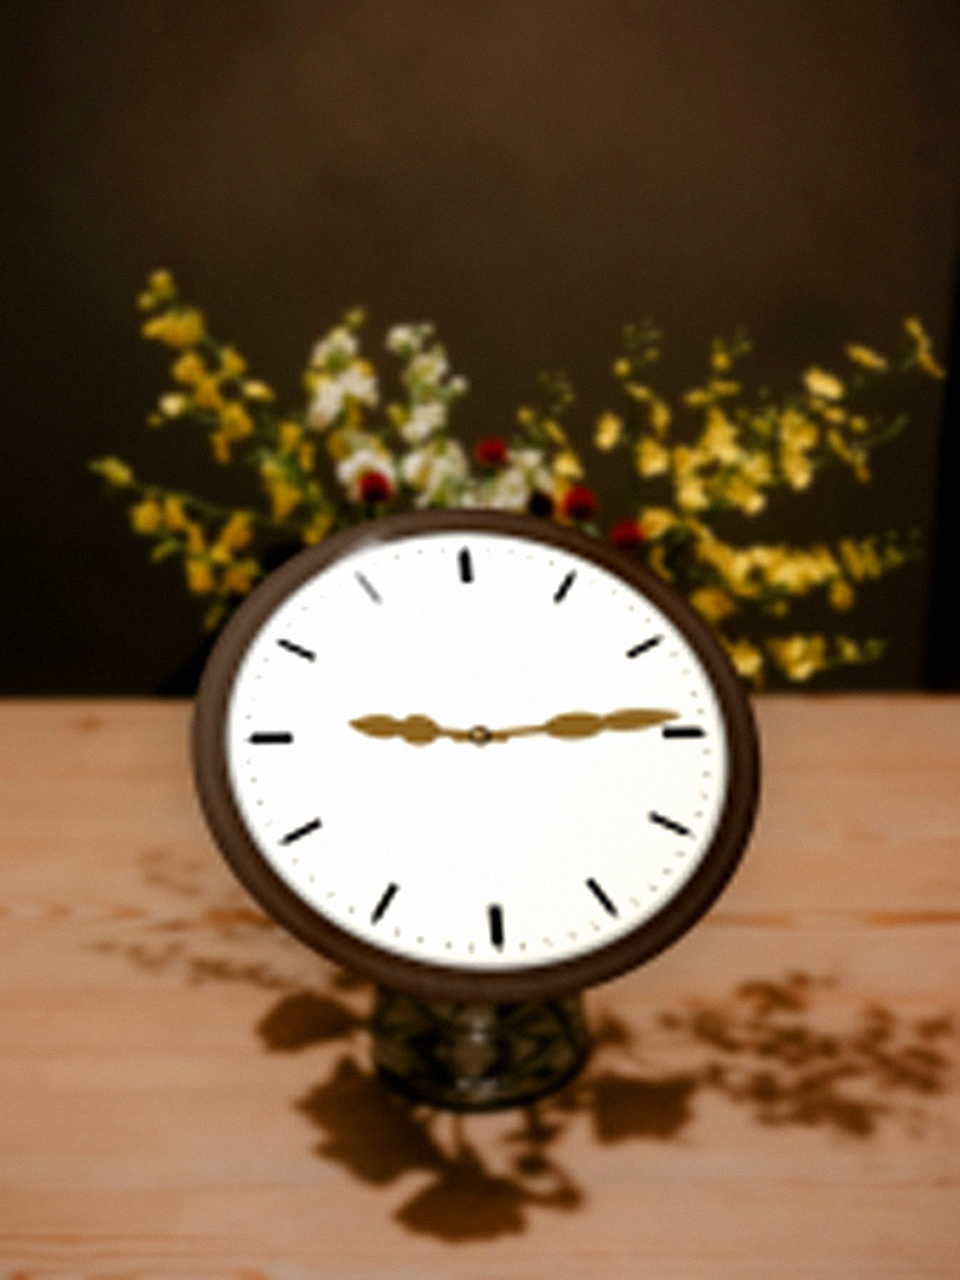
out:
9 h 14 min
